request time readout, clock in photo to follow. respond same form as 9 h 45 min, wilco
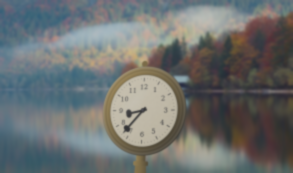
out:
8 h 37 min
